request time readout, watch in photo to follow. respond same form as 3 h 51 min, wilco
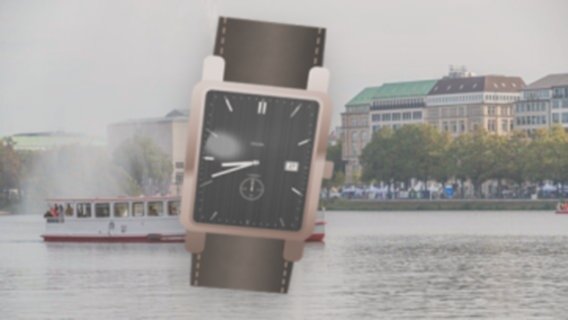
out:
8 h 41 min
